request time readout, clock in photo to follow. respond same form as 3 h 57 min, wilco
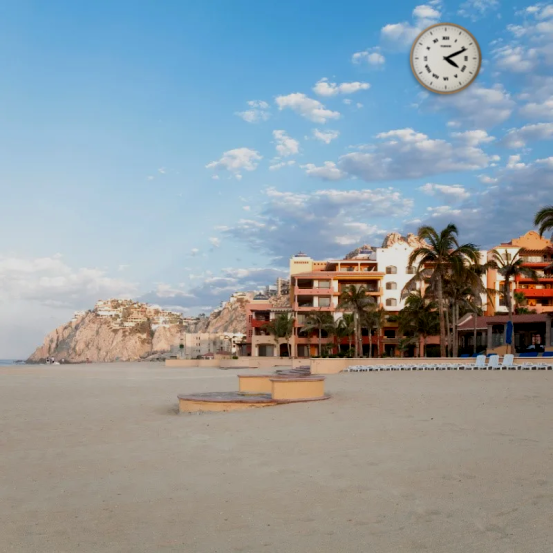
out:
4 h 11 min
